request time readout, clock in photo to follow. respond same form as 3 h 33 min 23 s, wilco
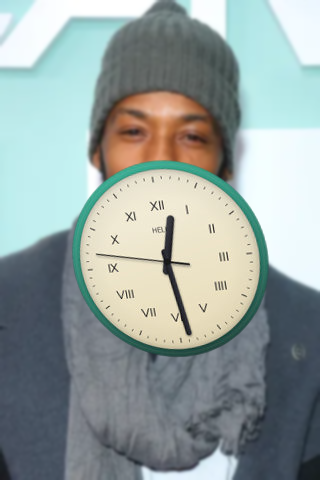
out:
12 h 28 min 47 s
